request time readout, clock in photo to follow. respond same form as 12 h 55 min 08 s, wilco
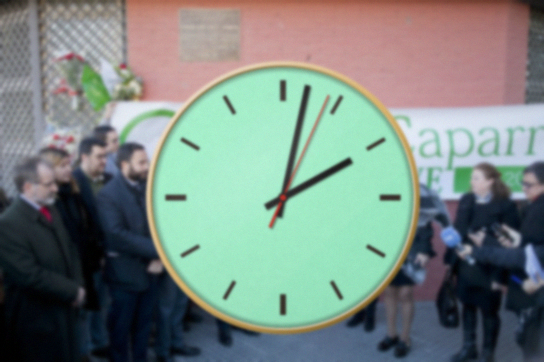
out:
2 h 02 min 04 s
